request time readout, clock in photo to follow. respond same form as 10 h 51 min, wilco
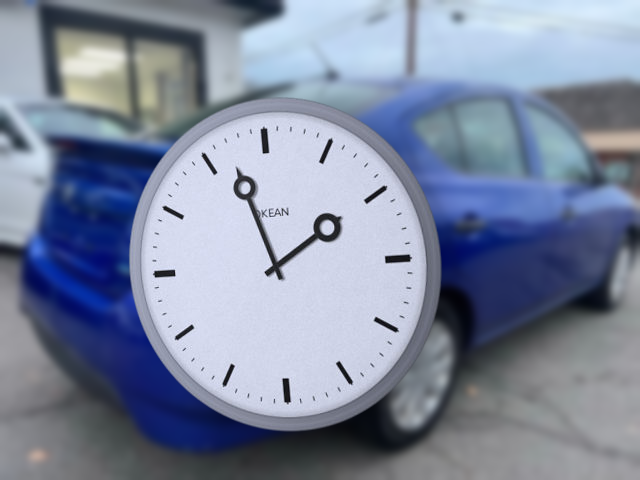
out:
1 h 57 min
